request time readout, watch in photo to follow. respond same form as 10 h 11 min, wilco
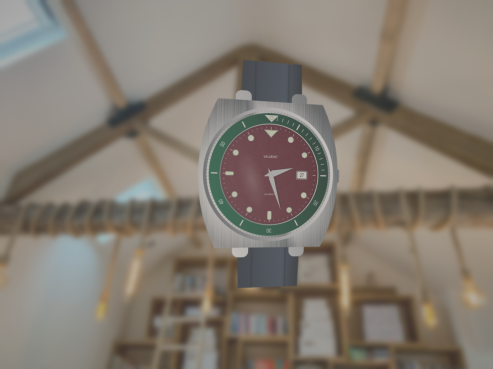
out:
2 h 27 min
